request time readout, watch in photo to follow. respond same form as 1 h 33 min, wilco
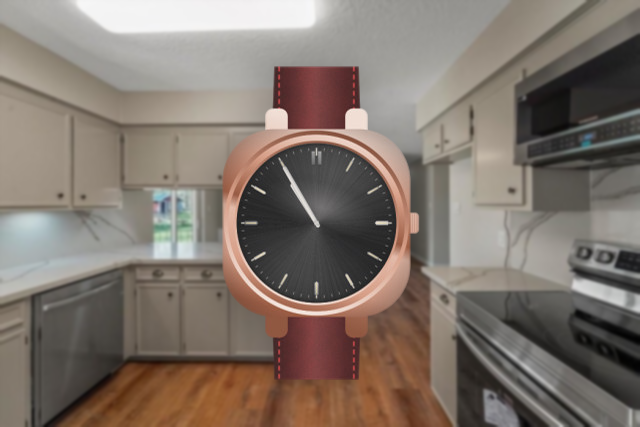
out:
10 h 55 min
